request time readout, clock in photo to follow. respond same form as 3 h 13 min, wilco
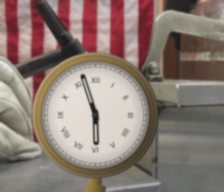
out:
5 h 57 min
